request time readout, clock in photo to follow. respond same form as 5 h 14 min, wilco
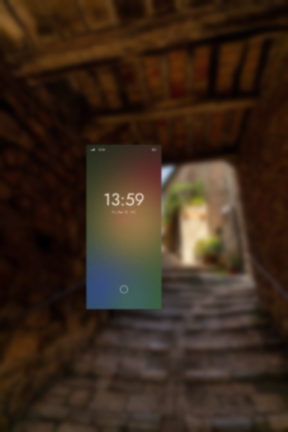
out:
13 h 59 min
